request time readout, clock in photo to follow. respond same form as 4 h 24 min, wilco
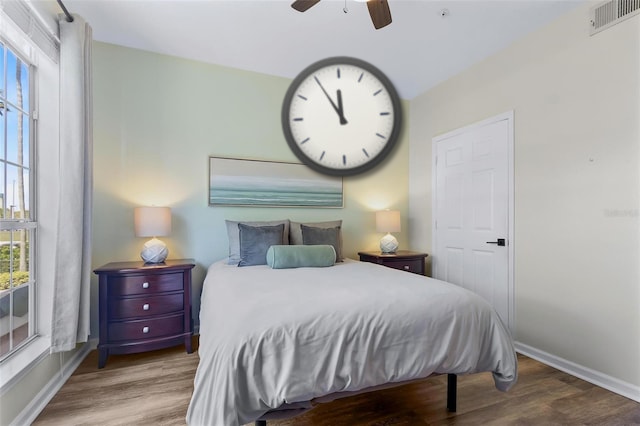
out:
11 h 55 min
